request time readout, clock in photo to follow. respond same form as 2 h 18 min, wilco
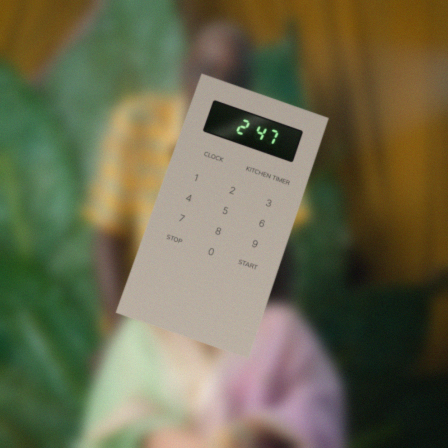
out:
2 h 47 min
